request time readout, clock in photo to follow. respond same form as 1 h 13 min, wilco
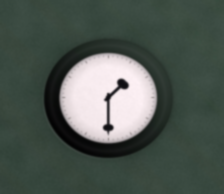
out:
1 h 30 min
